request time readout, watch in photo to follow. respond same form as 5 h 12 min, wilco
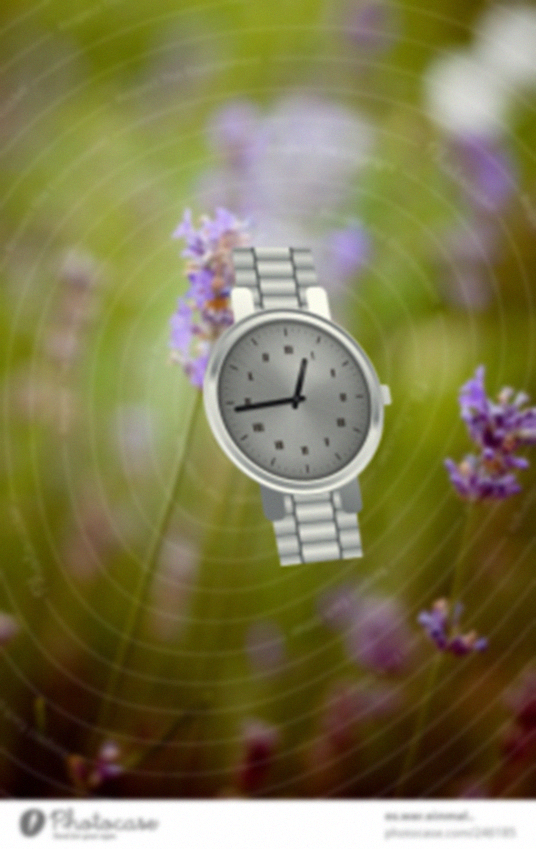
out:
12 h 44 min
